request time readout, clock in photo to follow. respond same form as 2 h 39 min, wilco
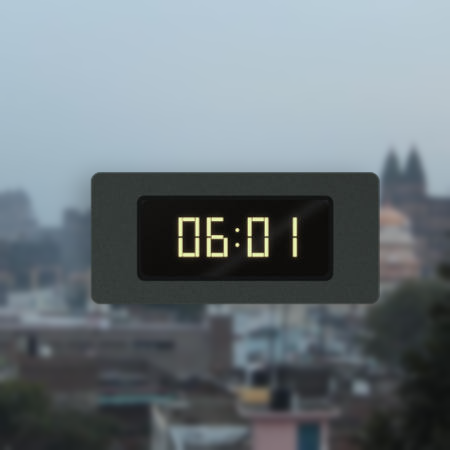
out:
6 h 01 min
